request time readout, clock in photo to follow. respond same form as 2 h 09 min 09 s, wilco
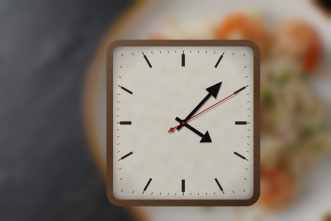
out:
4 h 07 min 10 s
